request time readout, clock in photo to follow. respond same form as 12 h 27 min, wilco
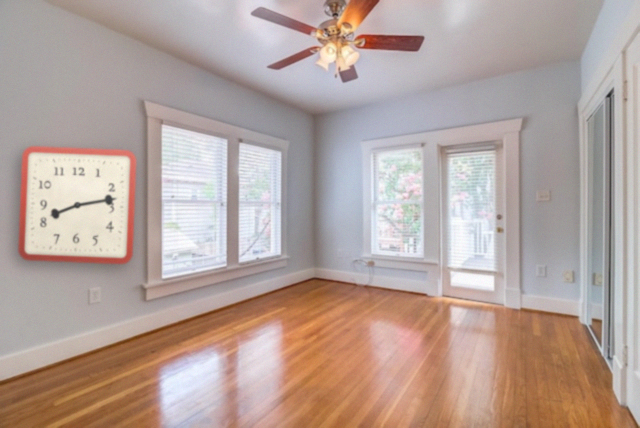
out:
8 h 13 min
